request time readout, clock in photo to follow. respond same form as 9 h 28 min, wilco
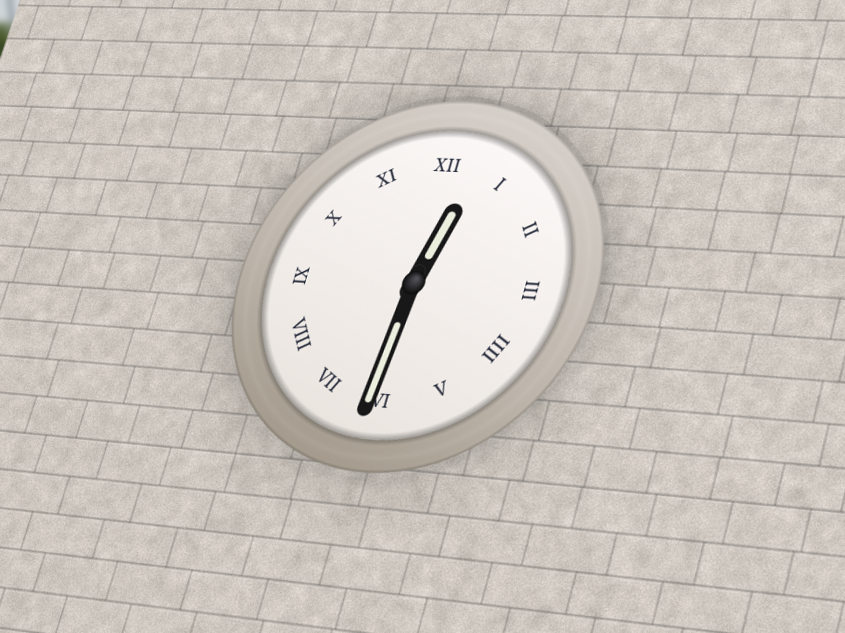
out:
12 h 31 min
